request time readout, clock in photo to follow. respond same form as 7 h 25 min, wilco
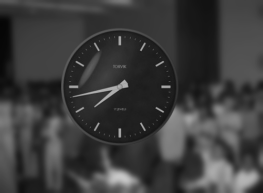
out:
7 h 43 min
